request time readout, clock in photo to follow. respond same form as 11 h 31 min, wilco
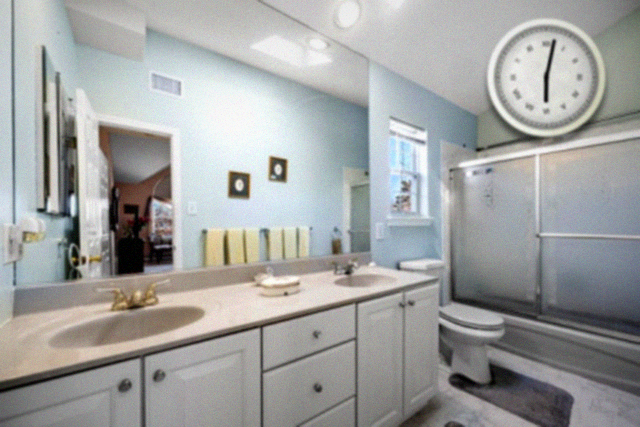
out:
6 h 02 min
